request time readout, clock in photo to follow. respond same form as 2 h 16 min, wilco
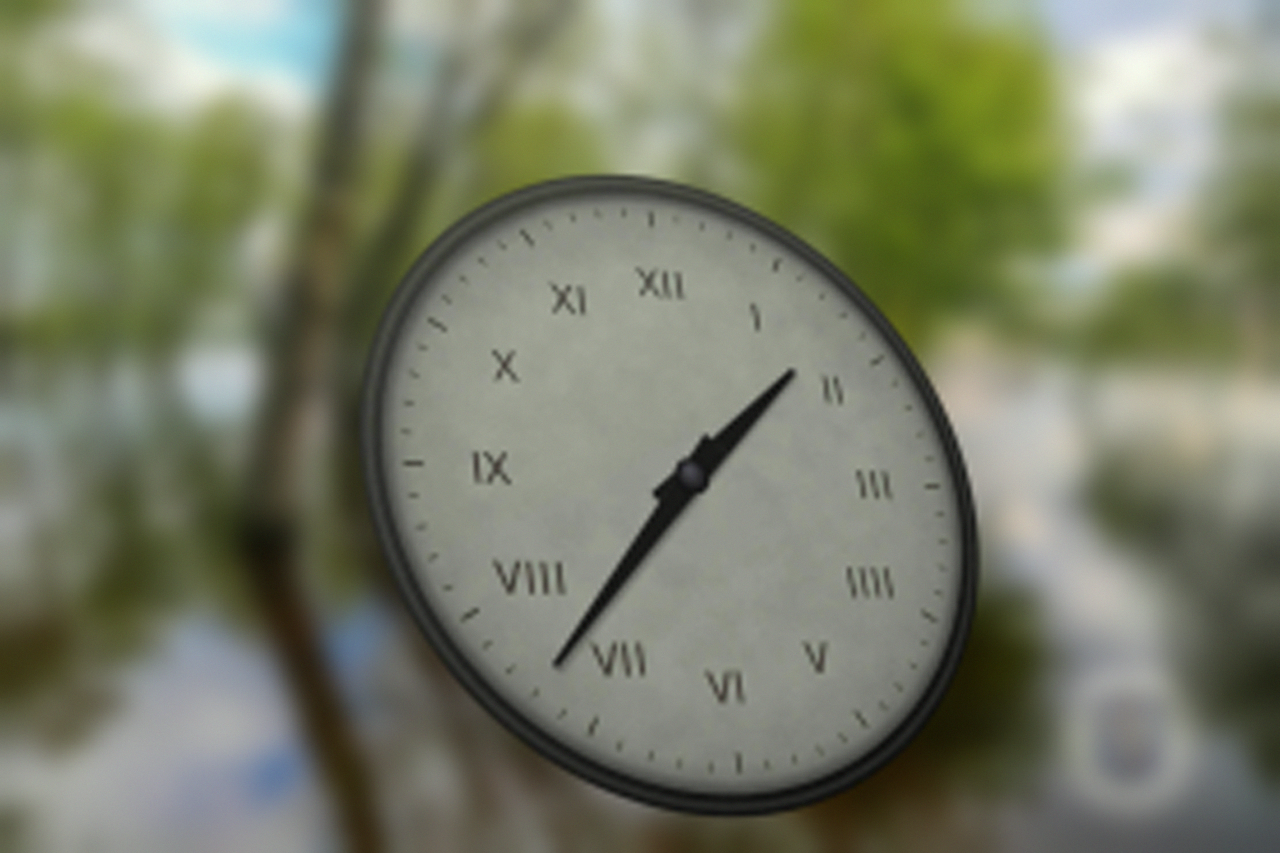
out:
1 h 37 min
